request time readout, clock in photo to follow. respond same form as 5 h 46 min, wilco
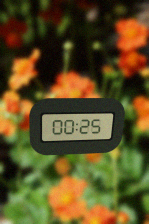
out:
0 h 25 min
